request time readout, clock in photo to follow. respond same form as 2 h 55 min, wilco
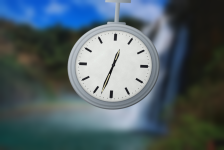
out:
12 h 33 min
